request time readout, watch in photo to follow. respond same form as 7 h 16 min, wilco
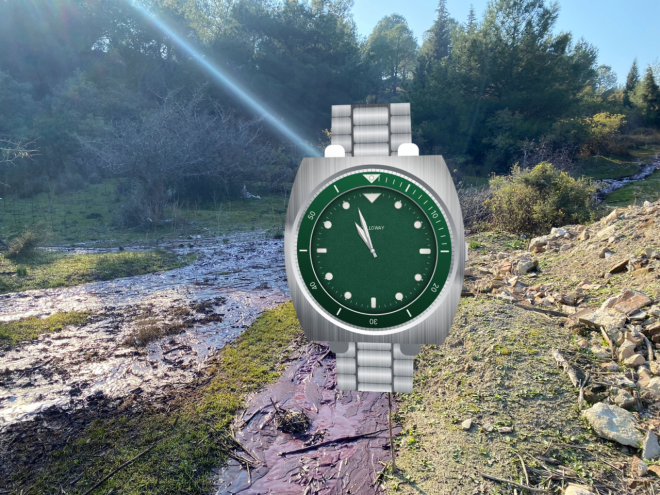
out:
10 h 57 min
